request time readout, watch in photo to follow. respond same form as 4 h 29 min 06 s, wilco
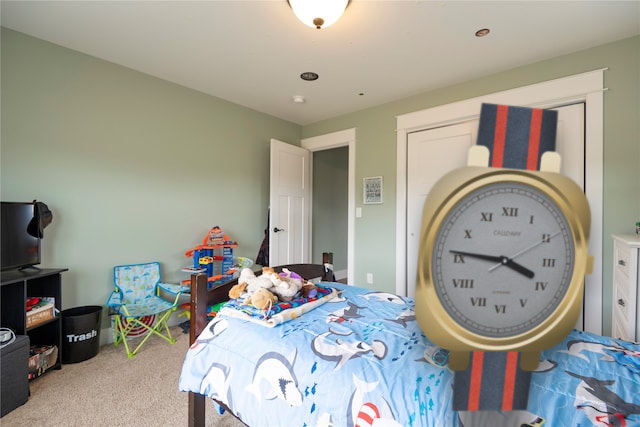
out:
3 h 46 min 10 s
